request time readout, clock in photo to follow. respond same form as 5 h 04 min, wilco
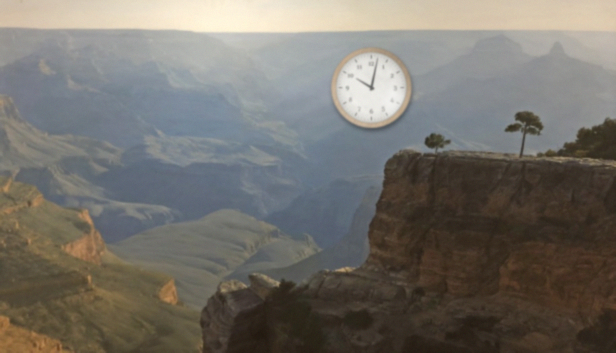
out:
10 h 02 min
